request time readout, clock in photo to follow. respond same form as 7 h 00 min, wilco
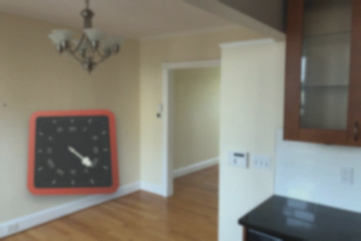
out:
4 h 22 min
